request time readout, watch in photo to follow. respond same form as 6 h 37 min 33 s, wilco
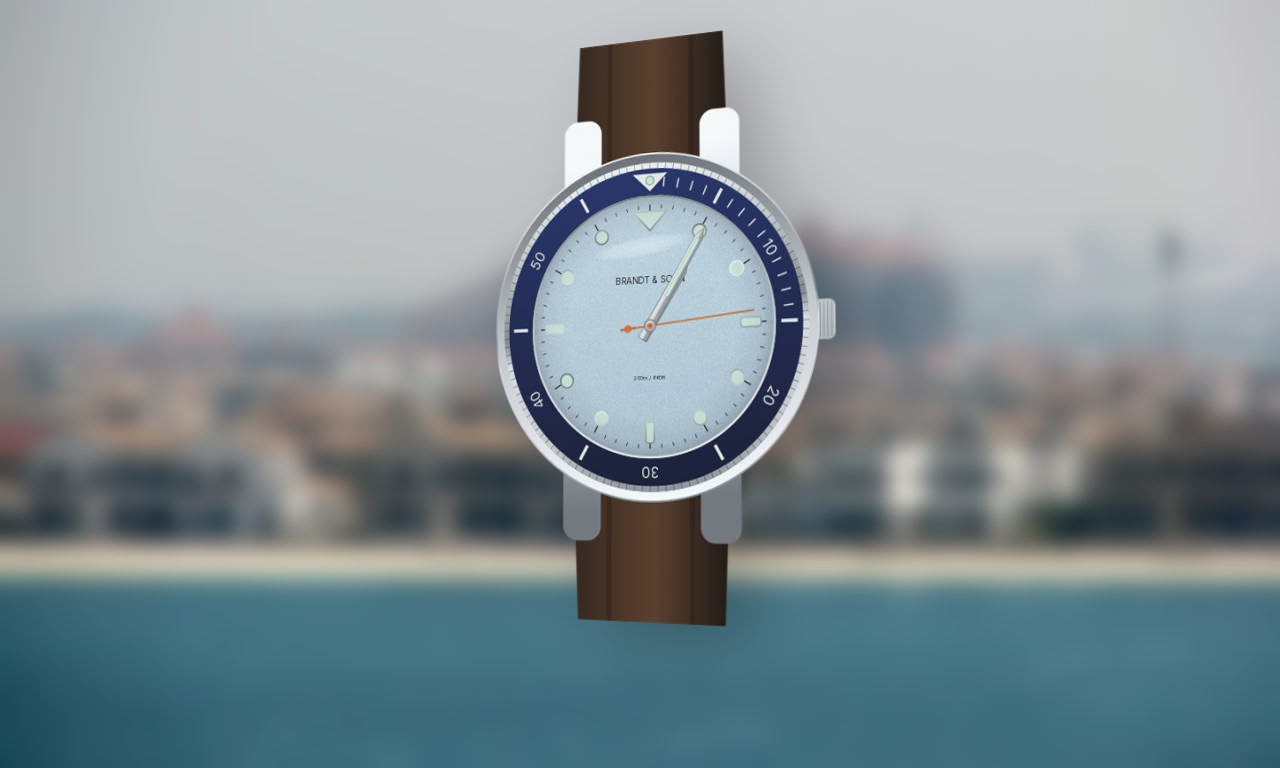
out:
1 h 05 min 14 s
